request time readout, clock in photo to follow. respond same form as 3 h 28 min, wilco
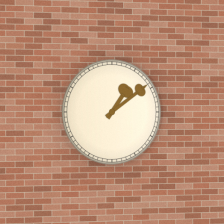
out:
1 h 09 min
